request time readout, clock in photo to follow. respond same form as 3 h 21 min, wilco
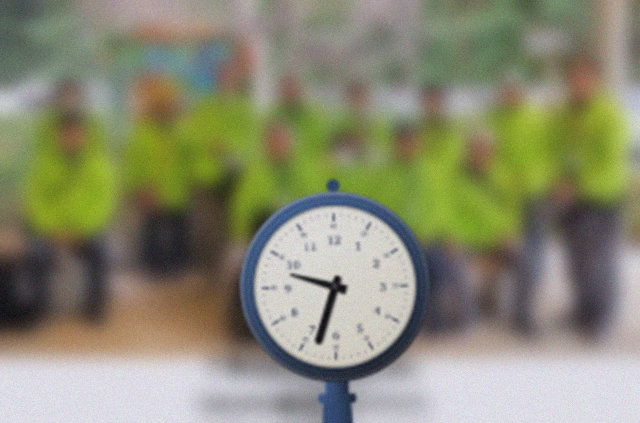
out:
9 h 33 min
